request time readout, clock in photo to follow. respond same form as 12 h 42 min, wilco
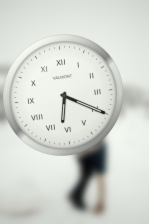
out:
6 h 20 min
